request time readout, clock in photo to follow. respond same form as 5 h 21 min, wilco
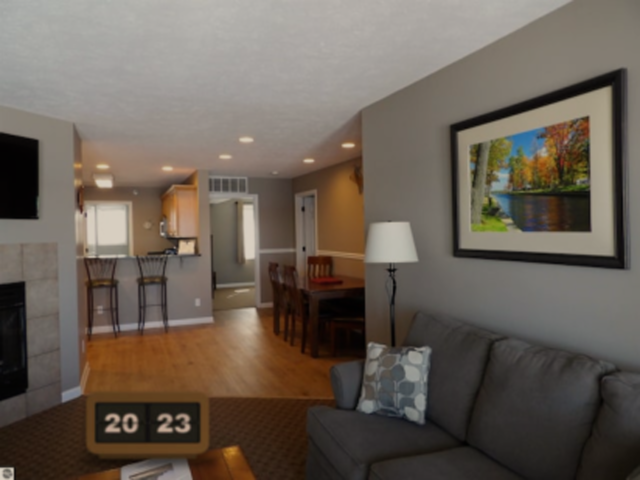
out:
20 h 23 min
